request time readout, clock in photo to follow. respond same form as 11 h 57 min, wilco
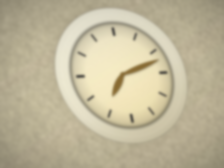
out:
7 h 12 min
